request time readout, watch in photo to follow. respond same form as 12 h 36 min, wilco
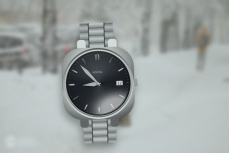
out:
8 h 53 min
